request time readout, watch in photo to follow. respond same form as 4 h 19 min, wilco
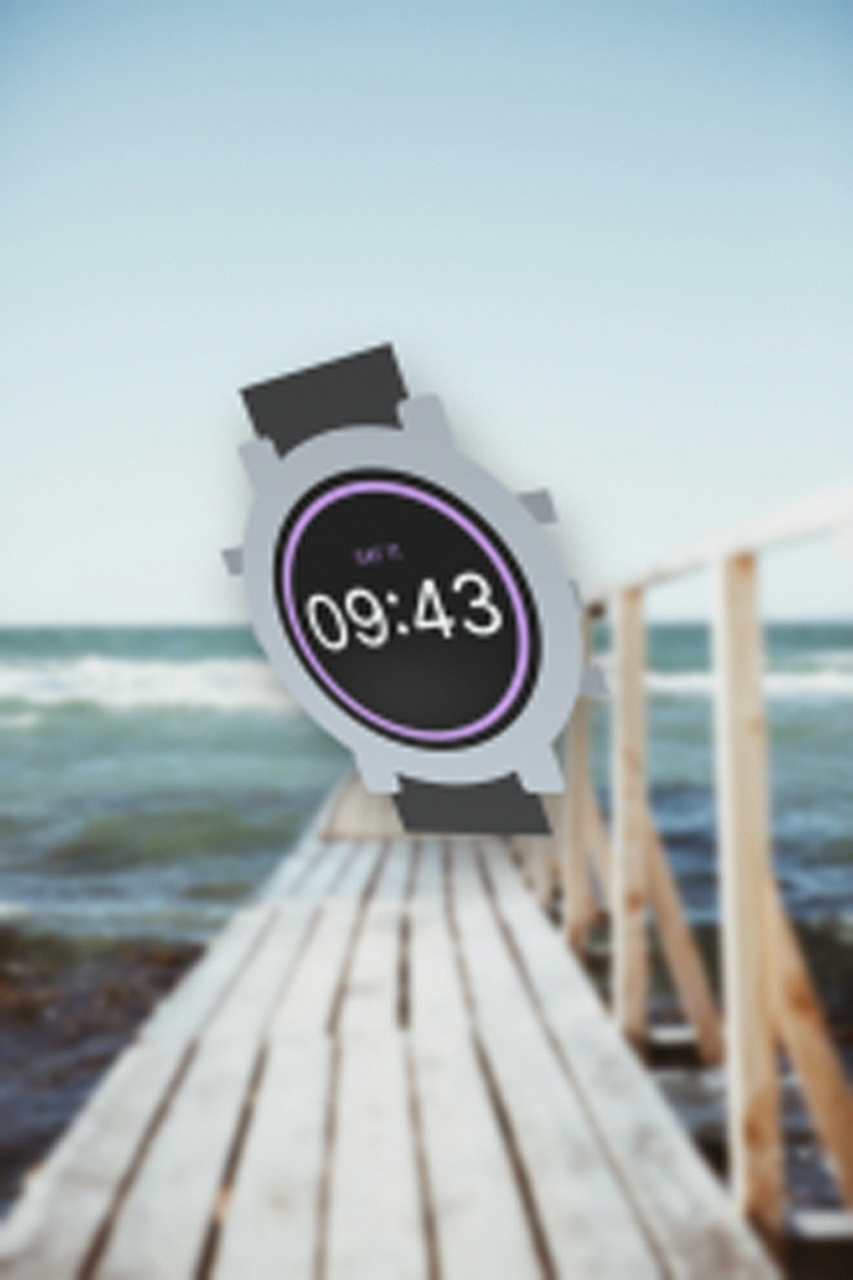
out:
9 h 43 min
